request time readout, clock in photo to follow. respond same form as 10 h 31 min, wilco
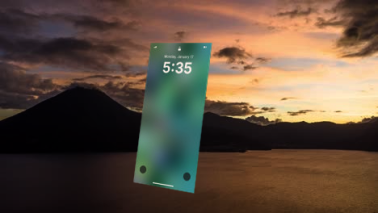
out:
5 h 35 min
